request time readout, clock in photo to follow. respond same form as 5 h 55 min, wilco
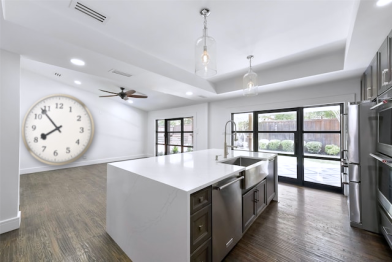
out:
7 h 53 min
